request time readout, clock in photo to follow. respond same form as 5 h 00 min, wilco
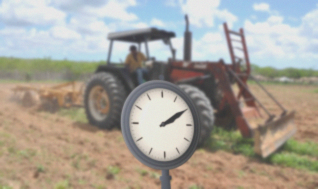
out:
2 h 10 min
